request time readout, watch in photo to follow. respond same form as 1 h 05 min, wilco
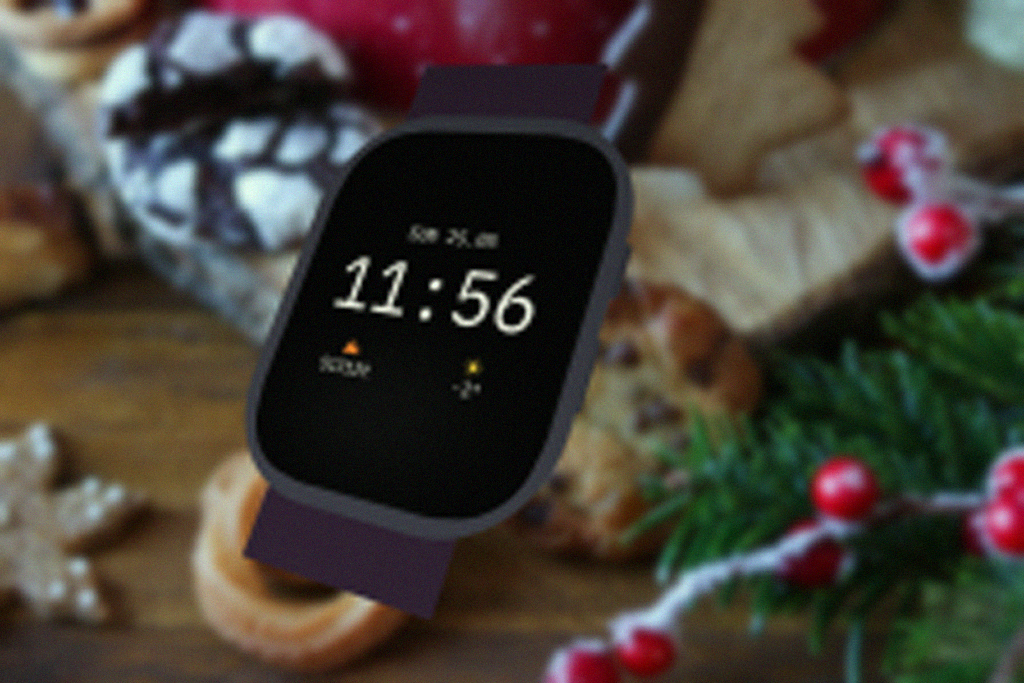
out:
11 h 56 min
